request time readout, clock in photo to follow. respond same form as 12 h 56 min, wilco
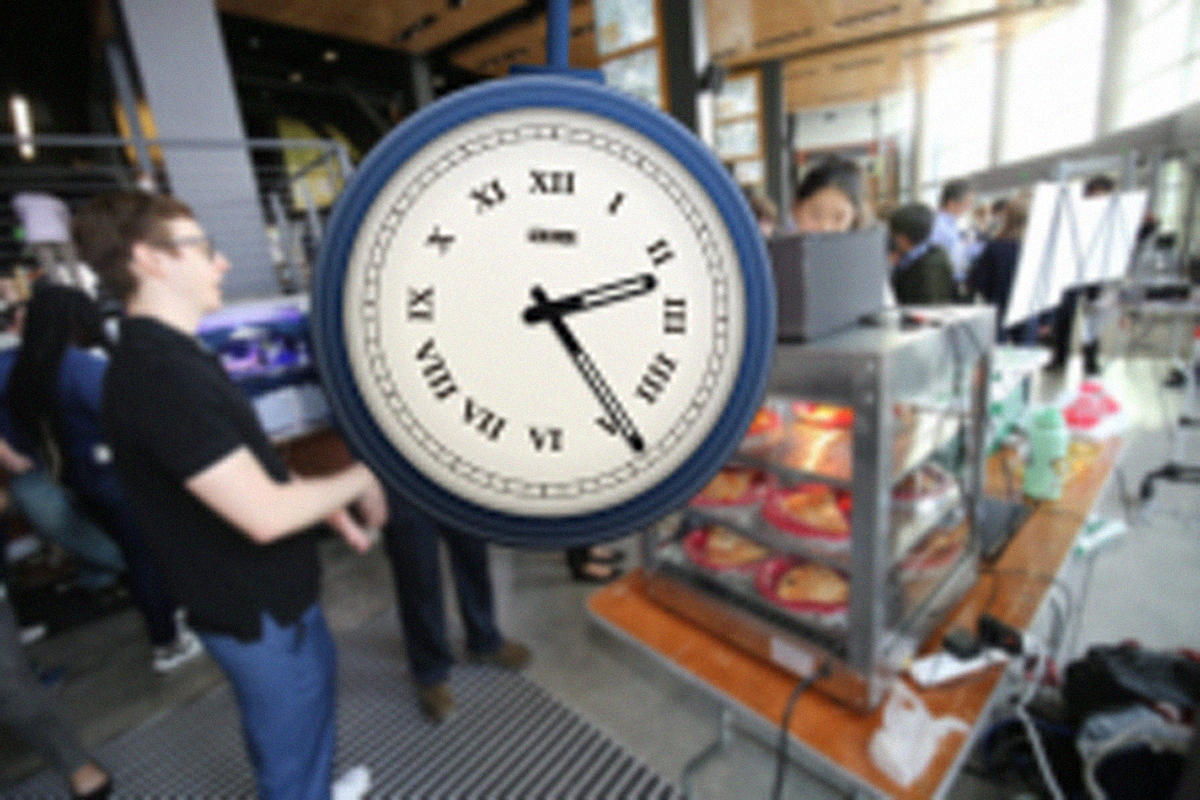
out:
2 h 24 min
